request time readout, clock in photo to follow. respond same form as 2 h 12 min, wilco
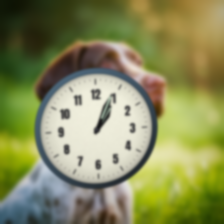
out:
1 h 04 min
